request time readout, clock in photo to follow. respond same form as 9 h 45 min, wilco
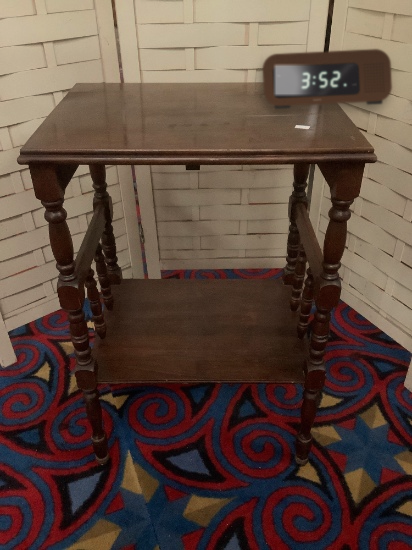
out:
3 h 52 min
